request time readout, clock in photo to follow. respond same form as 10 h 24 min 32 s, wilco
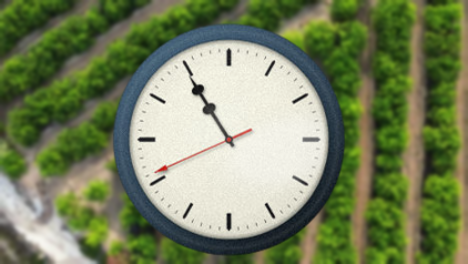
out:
10 h 54 min 41 s
